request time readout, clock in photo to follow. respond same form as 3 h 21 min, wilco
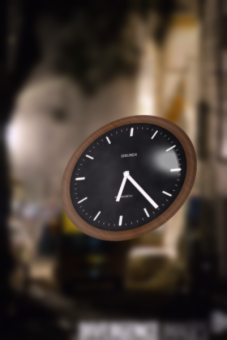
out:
6 h 23 min
